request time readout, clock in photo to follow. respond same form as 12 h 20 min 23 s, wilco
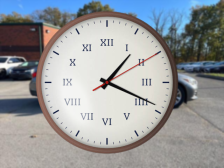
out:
1 h 19 min 10 s
